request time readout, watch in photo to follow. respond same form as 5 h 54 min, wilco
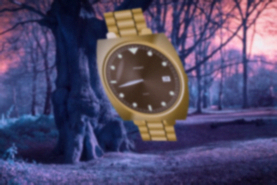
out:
8 h 43 min
